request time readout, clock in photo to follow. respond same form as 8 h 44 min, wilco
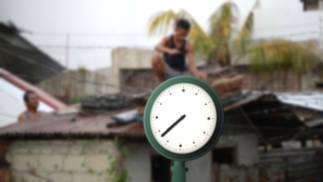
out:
7 h 38 min
